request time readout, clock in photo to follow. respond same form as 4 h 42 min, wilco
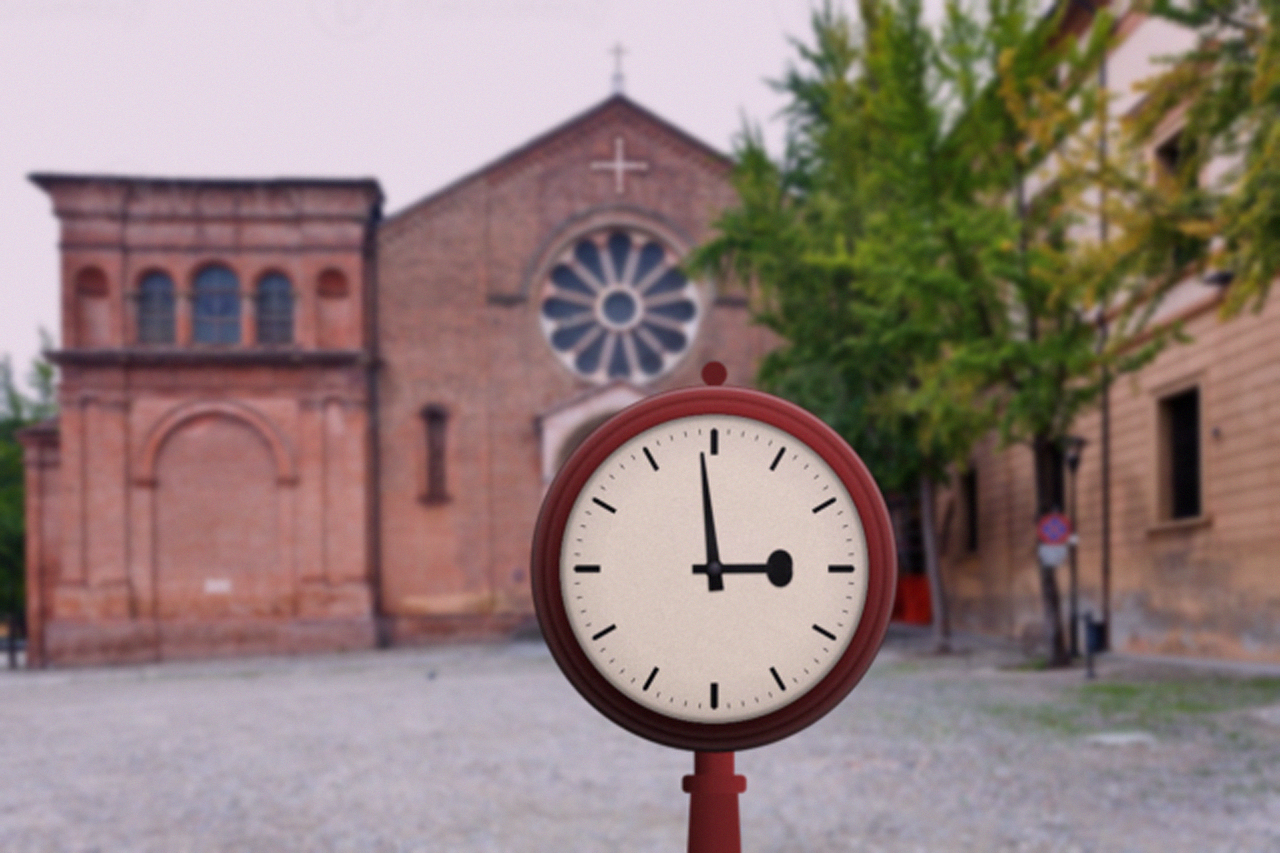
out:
2 h 59 min
